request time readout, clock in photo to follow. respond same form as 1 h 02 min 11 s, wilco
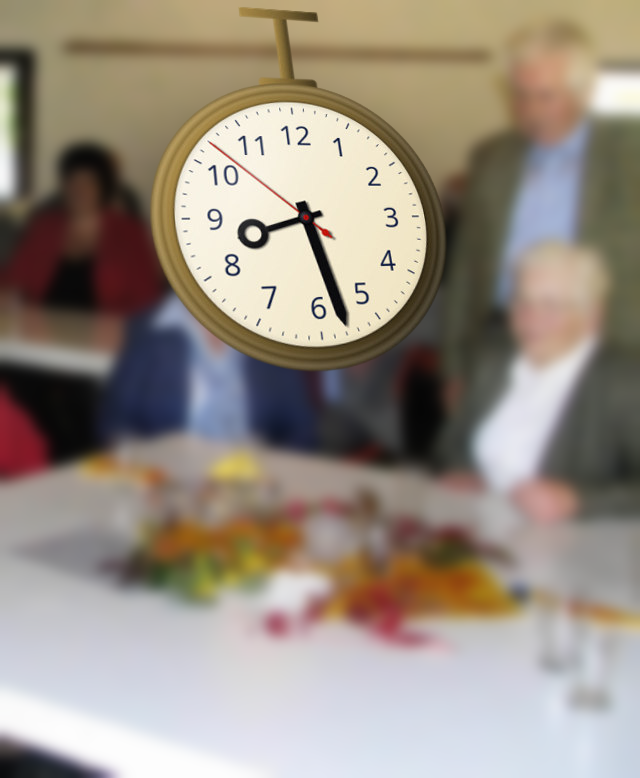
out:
8 h 27 min 52 s
